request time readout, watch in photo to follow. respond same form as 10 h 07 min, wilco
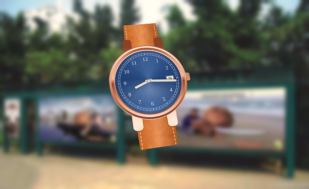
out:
8 h 16 min
